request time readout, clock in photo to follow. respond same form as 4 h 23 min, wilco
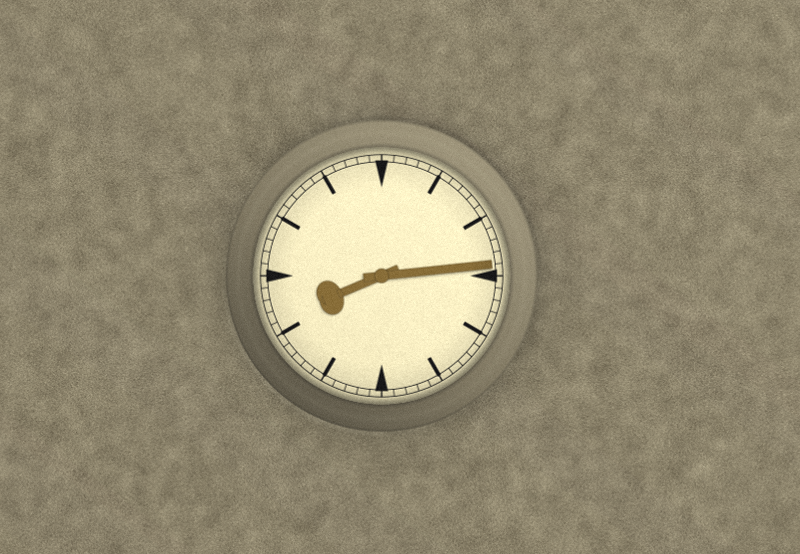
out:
8 h 14 min
